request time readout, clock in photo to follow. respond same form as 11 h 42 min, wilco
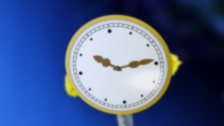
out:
10 h 14 min
